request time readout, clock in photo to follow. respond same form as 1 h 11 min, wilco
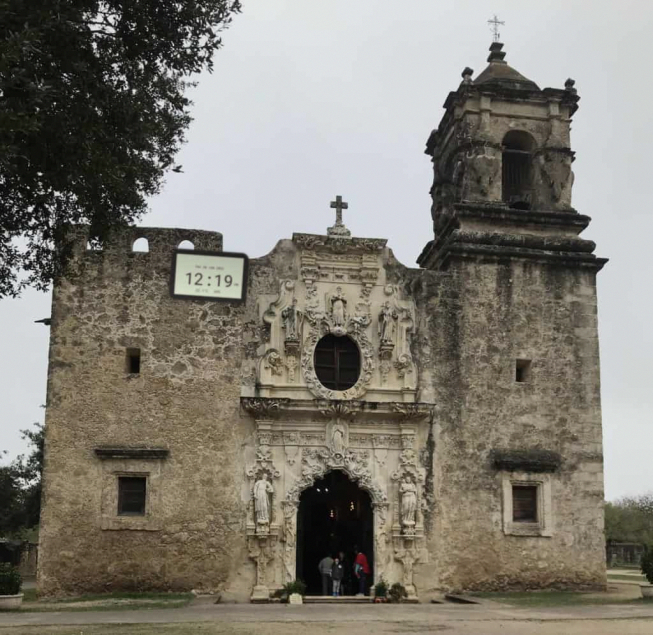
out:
12 h 19 min
